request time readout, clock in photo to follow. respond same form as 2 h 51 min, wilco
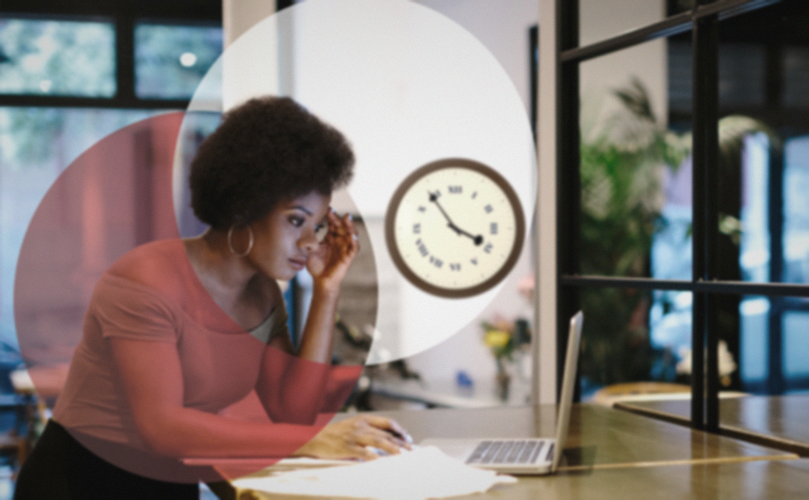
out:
3 h 54 min
